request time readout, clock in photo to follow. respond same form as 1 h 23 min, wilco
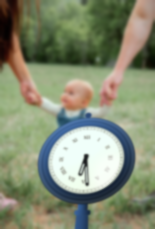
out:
6 h 29 min
